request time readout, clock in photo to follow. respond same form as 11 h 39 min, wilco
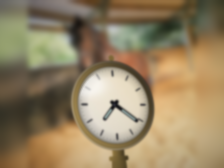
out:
7 h 21 min
